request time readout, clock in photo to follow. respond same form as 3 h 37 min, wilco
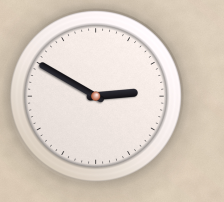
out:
2 h 50 min
